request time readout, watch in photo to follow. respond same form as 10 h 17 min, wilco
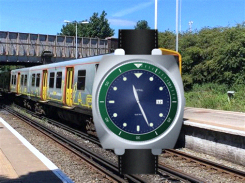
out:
11 h 26 min
